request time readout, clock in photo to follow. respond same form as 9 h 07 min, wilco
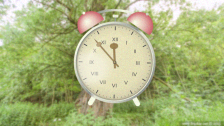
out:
11 h 53 min
